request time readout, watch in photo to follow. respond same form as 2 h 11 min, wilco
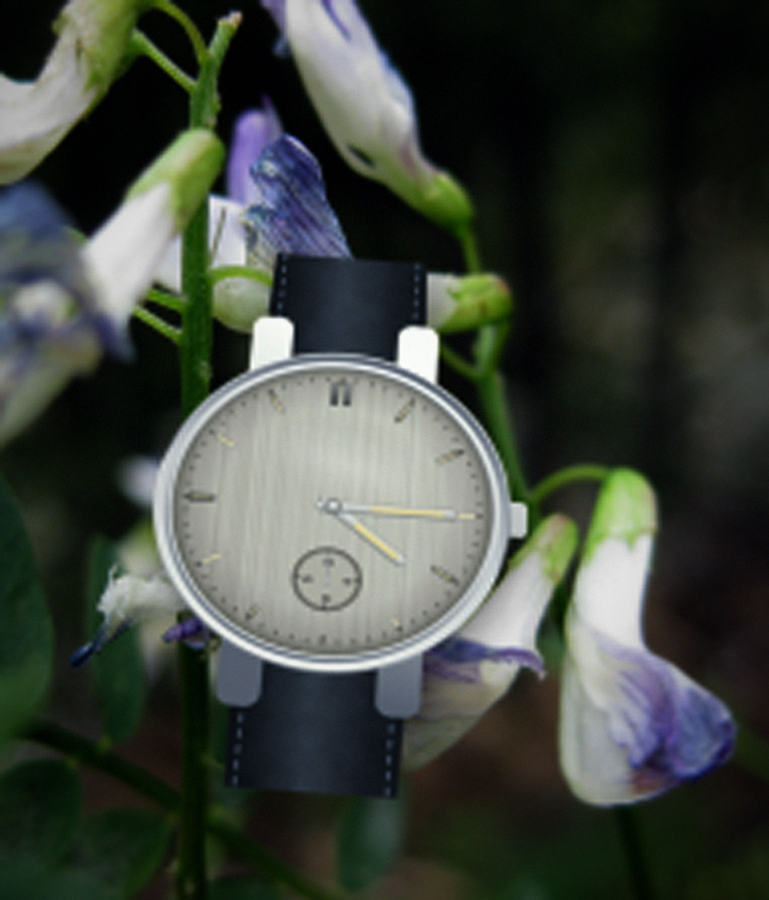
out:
4 h 15 min
